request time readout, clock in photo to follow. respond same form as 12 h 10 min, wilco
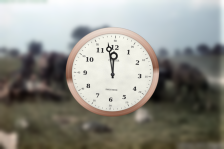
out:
11 h 58 min
